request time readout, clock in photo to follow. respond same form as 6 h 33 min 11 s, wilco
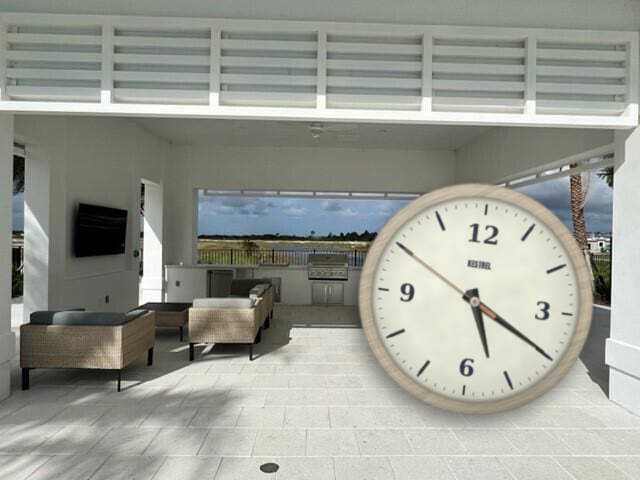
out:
5 h 19 min 50 s
